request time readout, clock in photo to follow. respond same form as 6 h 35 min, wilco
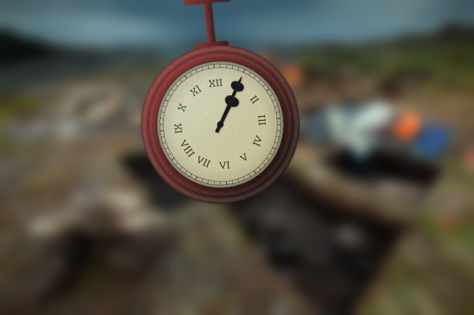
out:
1 h 05 min
